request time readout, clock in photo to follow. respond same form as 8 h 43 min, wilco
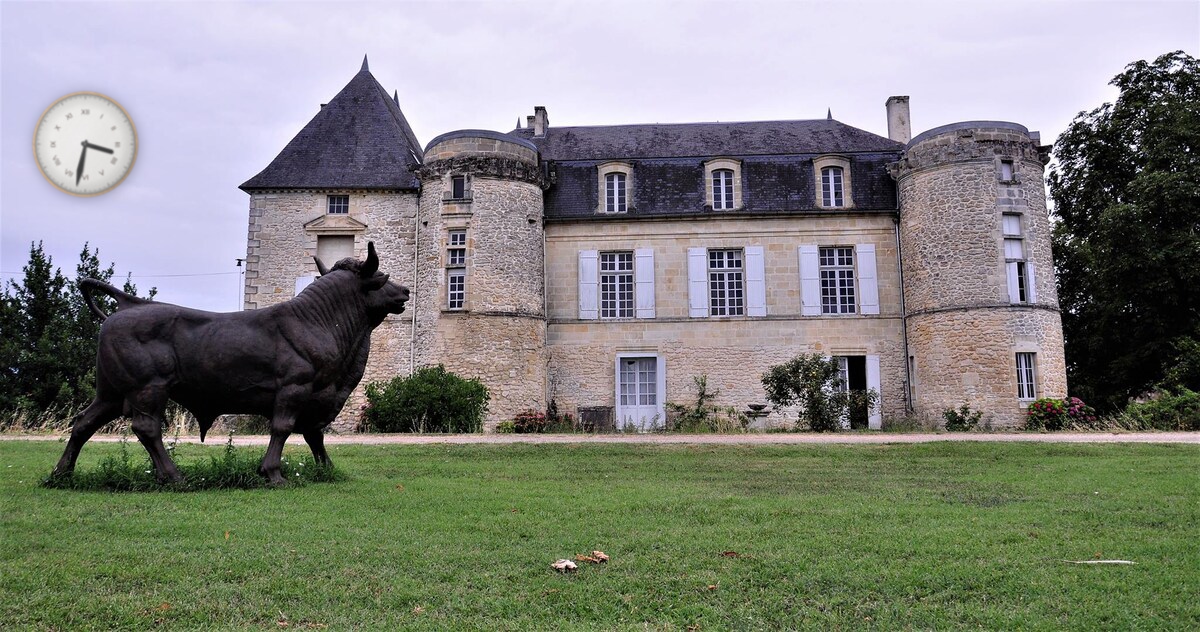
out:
3 h 32 min
